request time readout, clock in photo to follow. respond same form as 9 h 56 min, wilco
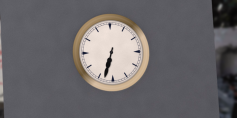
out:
6 h 33 min
